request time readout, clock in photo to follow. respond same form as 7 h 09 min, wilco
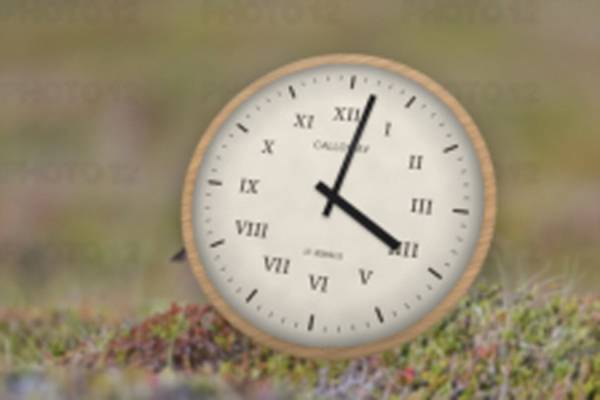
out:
4 h 02 min
